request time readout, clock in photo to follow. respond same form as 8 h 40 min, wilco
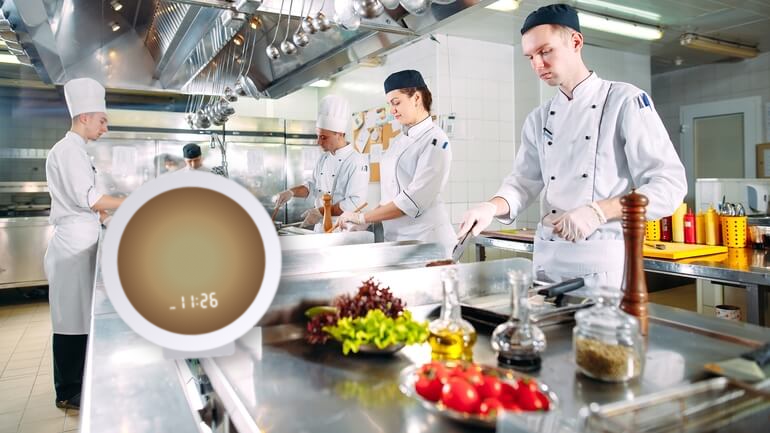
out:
11 h 26 min
